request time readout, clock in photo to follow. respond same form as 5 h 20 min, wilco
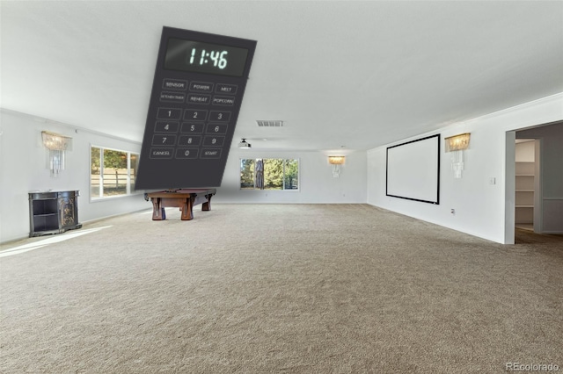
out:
11 h 46 min
